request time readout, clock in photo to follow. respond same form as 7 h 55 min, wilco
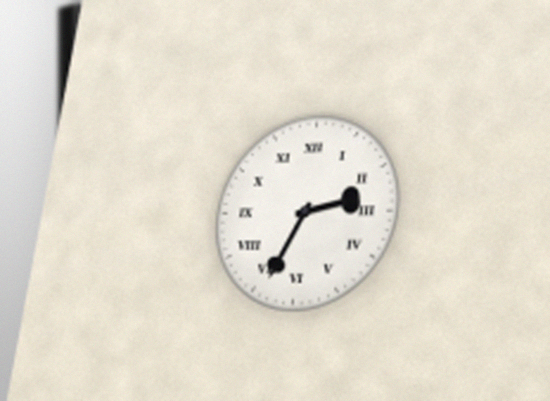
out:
2 h 34 min
